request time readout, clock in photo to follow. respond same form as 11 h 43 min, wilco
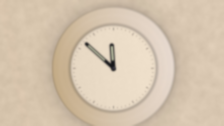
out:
11 h 52 min
